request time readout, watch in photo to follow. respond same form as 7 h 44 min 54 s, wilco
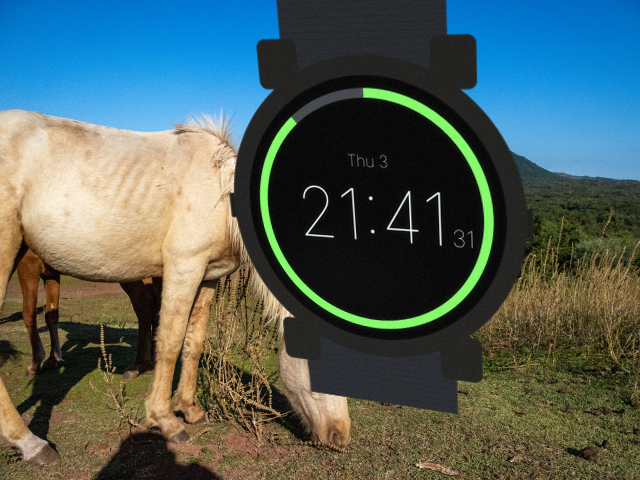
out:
21 h 41 min 31 s
